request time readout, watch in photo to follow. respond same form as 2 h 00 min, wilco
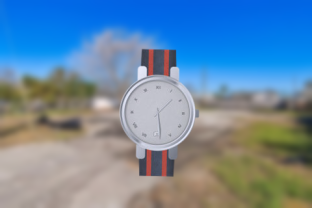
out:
1 h 29 min
